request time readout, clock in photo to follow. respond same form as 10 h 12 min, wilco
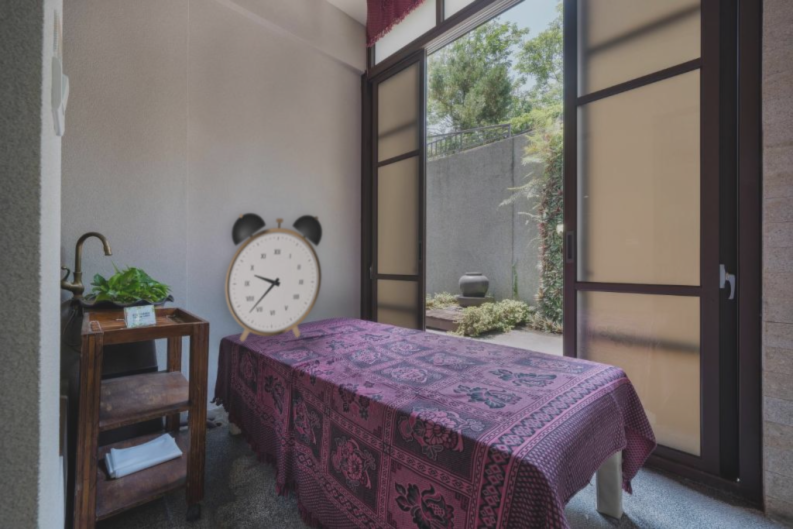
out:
9 h 37 min
